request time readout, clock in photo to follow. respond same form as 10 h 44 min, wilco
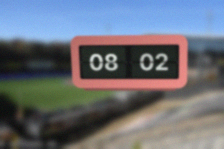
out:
8 h 02 min
